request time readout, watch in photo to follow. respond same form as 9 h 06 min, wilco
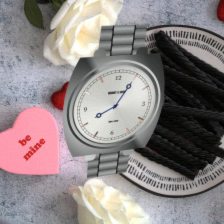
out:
8 h 05 min
